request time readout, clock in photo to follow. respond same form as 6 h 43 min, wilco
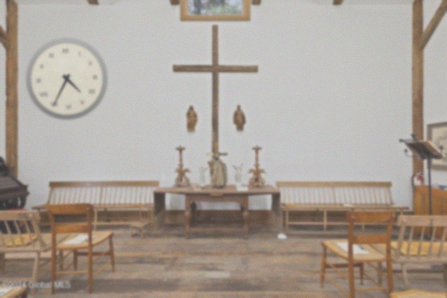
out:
4 h 35 min
